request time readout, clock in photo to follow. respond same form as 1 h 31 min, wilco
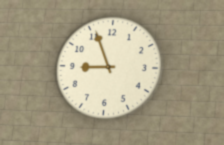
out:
8 h 56 min
